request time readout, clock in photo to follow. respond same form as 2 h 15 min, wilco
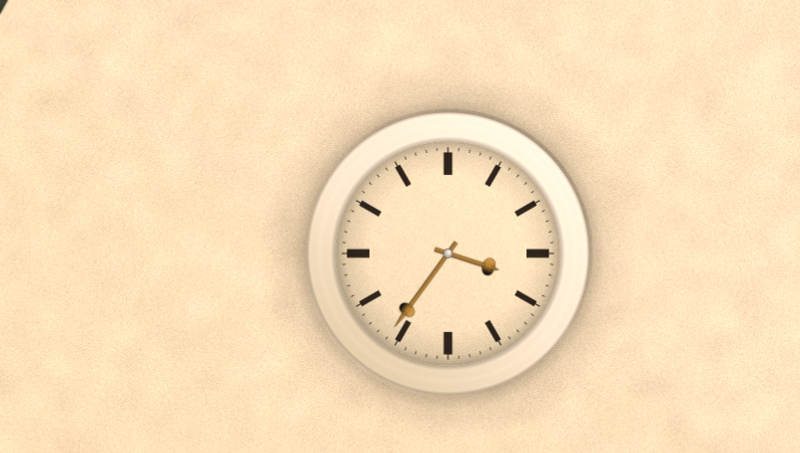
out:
3 h 36 min
